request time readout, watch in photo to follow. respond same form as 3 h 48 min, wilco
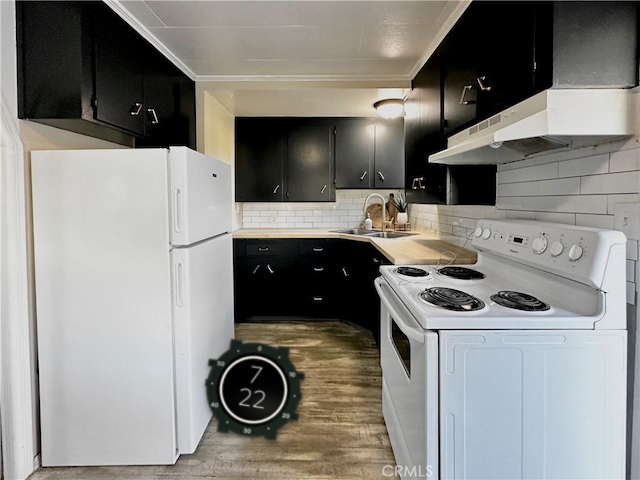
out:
7 h 22 min
